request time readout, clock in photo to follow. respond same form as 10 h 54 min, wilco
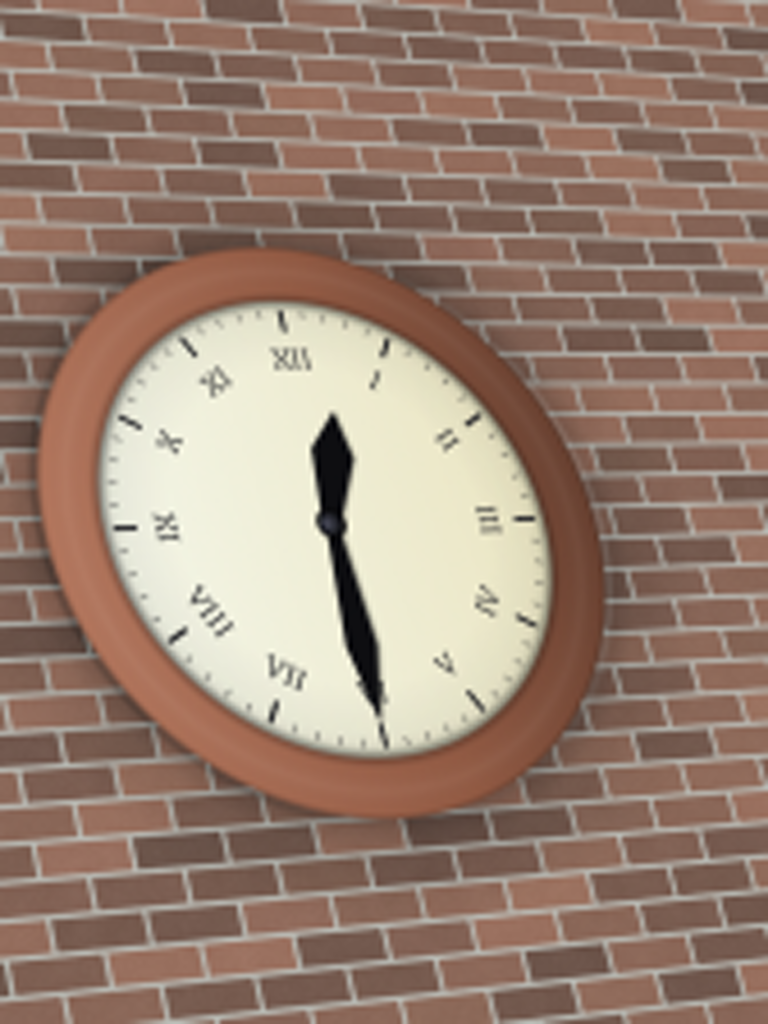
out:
12 h 30 min
